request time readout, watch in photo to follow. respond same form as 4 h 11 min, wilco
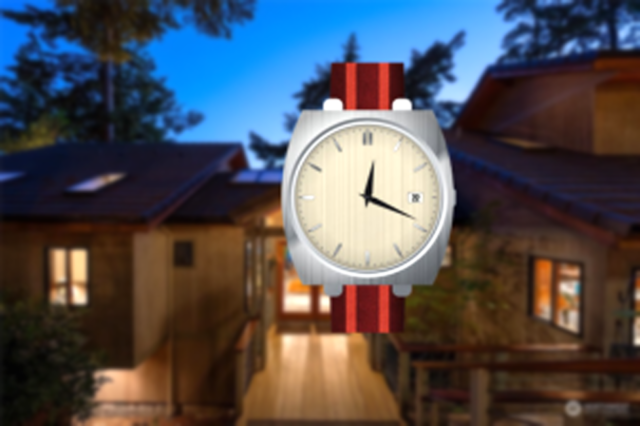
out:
12 h 19 min
